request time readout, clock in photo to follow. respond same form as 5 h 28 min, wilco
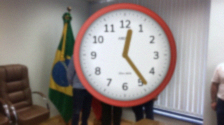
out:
12 h 24 min
